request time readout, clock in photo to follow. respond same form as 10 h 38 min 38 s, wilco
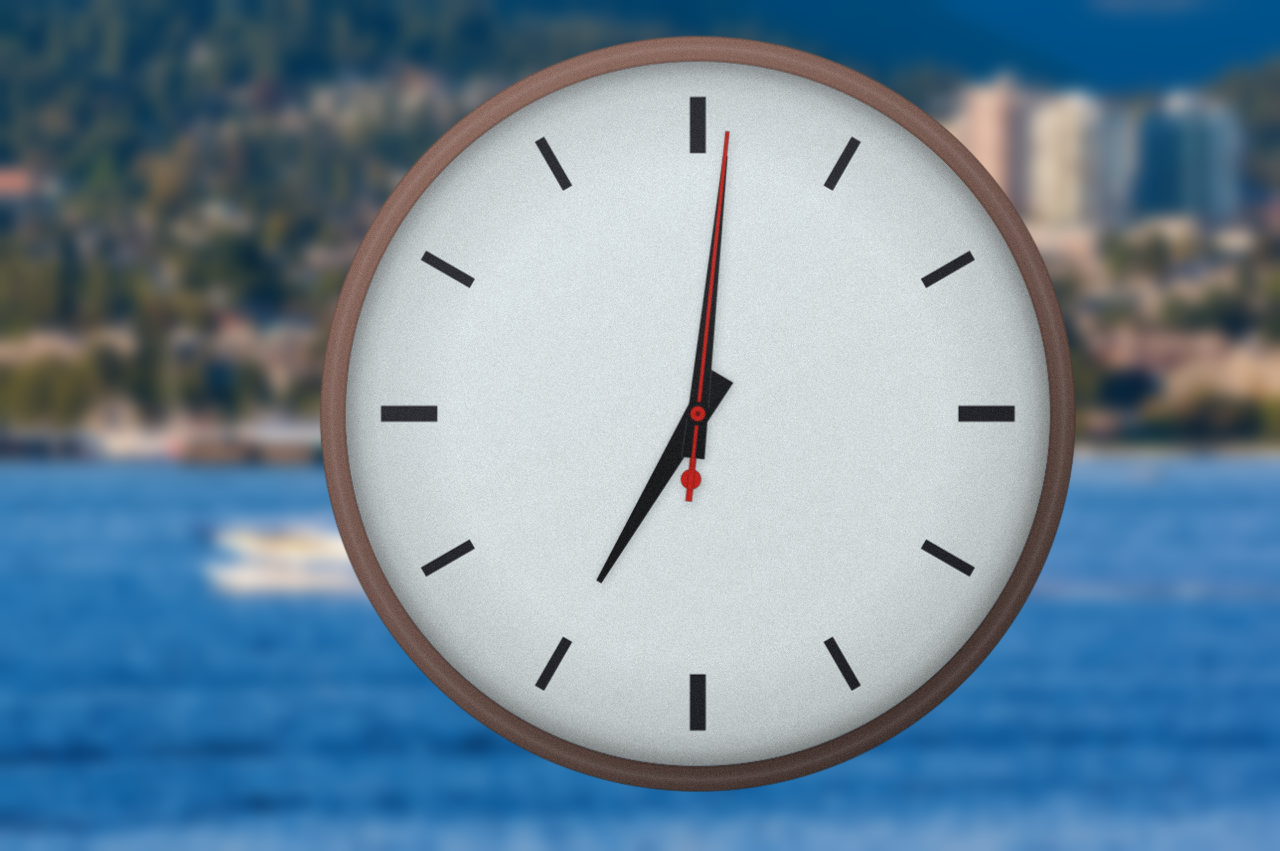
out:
7 h 01 min 01 s
